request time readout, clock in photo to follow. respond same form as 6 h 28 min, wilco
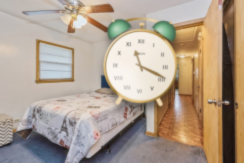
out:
11 h 19 min
